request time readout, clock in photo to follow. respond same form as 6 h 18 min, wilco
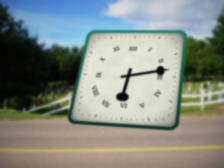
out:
6 h 13 min
